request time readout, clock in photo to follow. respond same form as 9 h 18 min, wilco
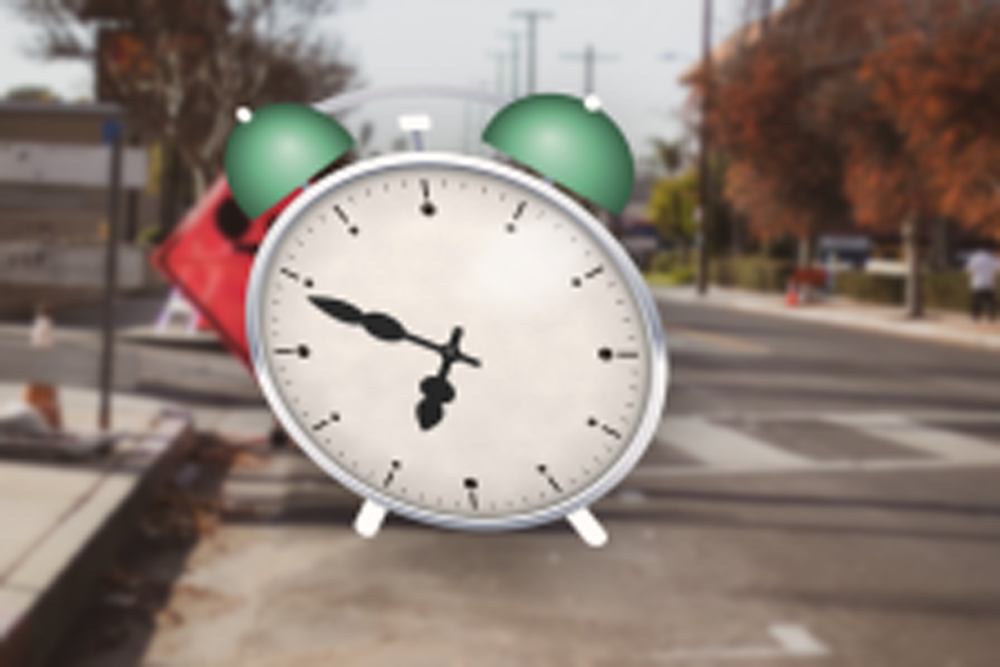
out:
6 h 49 min
